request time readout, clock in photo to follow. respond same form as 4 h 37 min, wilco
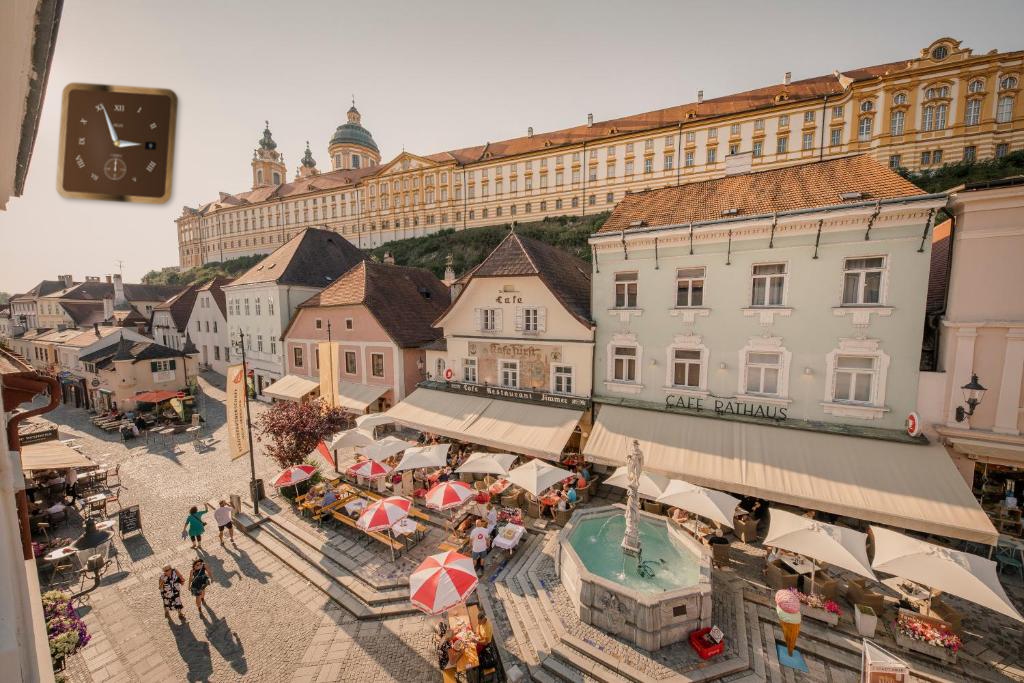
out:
2 h 56 min
